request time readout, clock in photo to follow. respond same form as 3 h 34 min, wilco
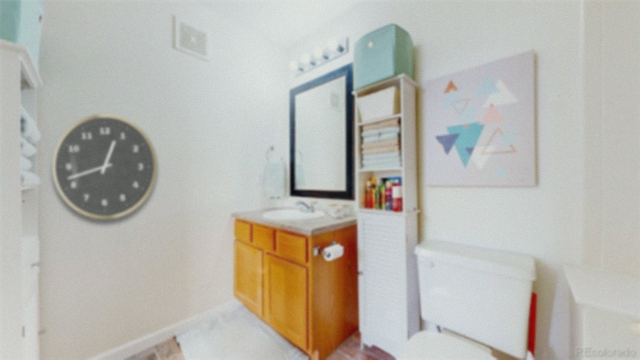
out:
12 h 42 min
